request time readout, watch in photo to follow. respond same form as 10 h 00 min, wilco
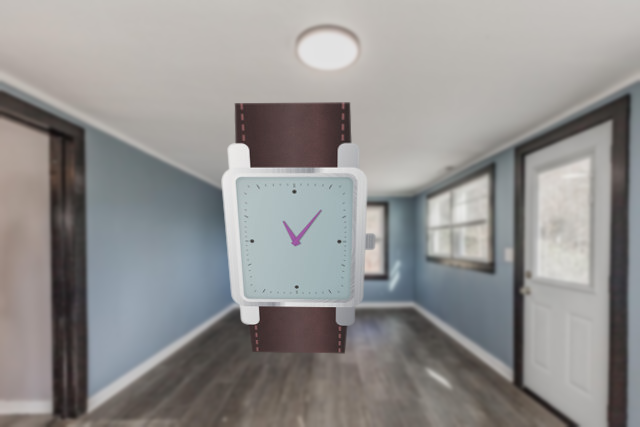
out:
11 h 06 min
